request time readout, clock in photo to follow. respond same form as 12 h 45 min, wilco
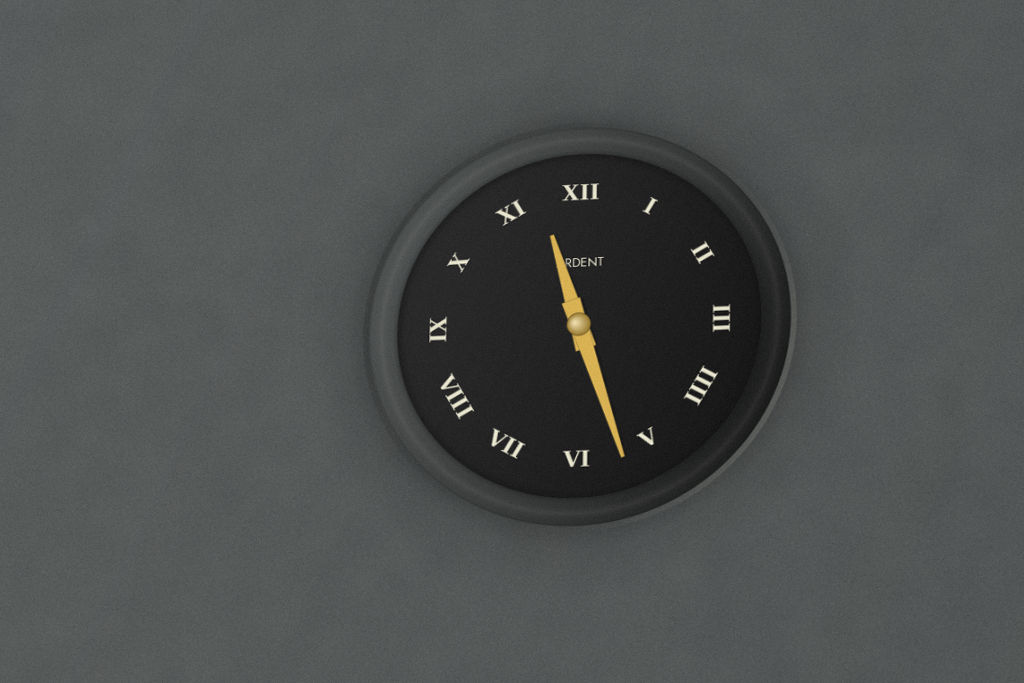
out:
11 h 27 min
